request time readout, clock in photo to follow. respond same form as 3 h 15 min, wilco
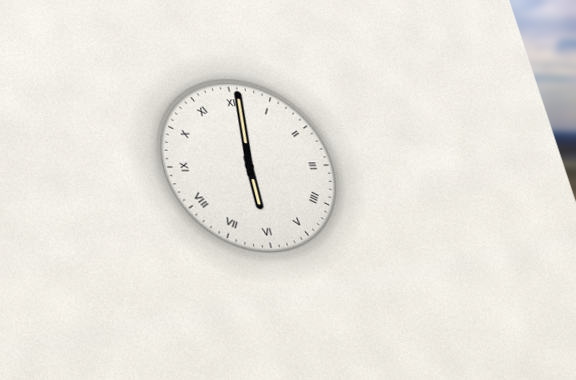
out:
6 h 01 min
